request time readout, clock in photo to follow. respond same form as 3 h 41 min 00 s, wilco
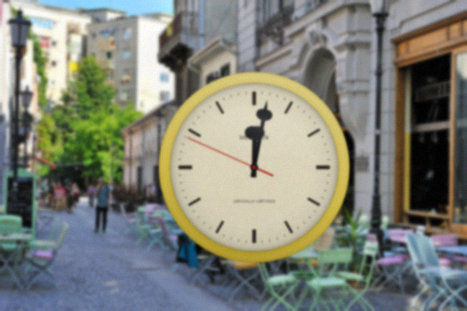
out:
12 h 01 min 49 s
